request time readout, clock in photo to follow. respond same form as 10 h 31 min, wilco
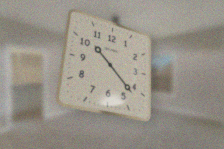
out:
10 h 22 min
